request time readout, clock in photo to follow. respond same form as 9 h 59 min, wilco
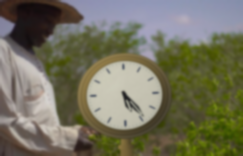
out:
5 h 24 min
